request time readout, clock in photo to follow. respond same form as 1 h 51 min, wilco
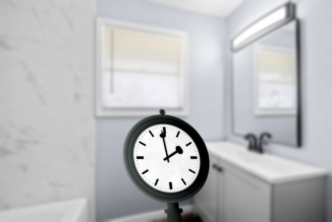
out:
1 h 59 min
